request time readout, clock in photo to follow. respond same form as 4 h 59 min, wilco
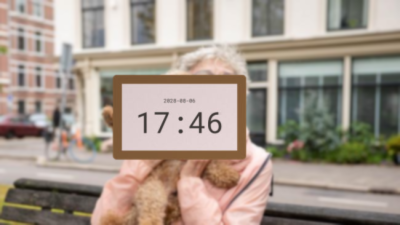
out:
17 h 46 min
